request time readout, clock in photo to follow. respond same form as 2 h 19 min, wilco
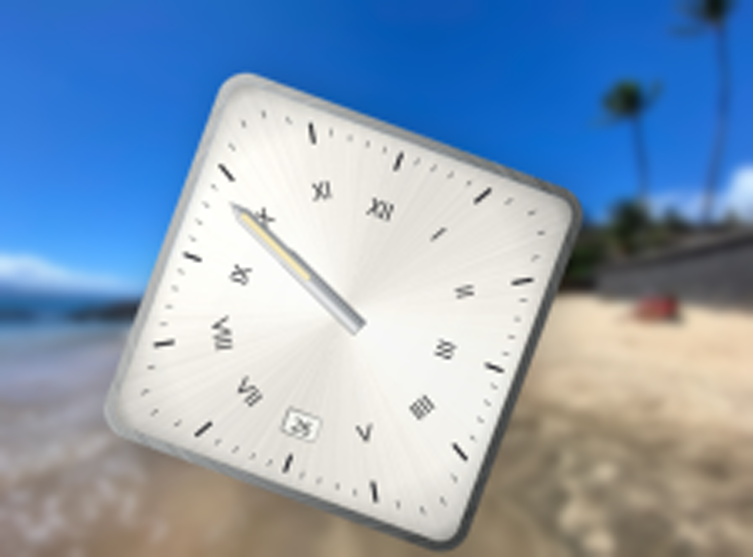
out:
9 h 49 min
